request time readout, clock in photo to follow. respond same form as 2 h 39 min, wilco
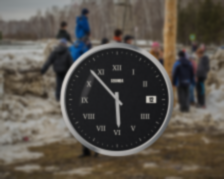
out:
5 h 53 min
